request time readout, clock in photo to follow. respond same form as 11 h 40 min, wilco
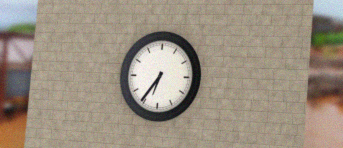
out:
6 h 36 min
